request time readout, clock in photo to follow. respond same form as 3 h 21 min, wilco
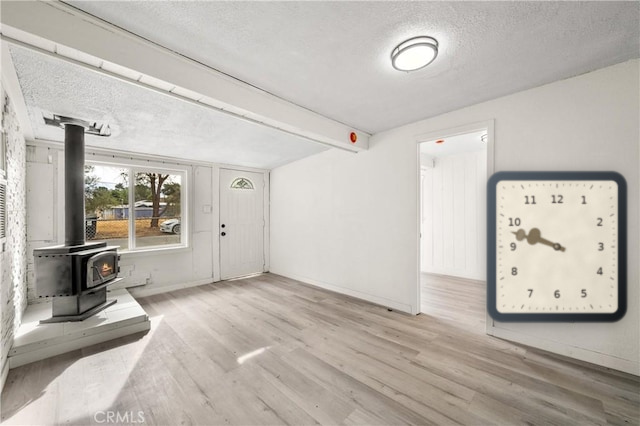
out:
9 h 48 min
